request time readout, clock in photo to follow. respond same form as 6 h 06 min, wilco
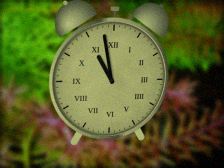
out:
10 h 58 min
